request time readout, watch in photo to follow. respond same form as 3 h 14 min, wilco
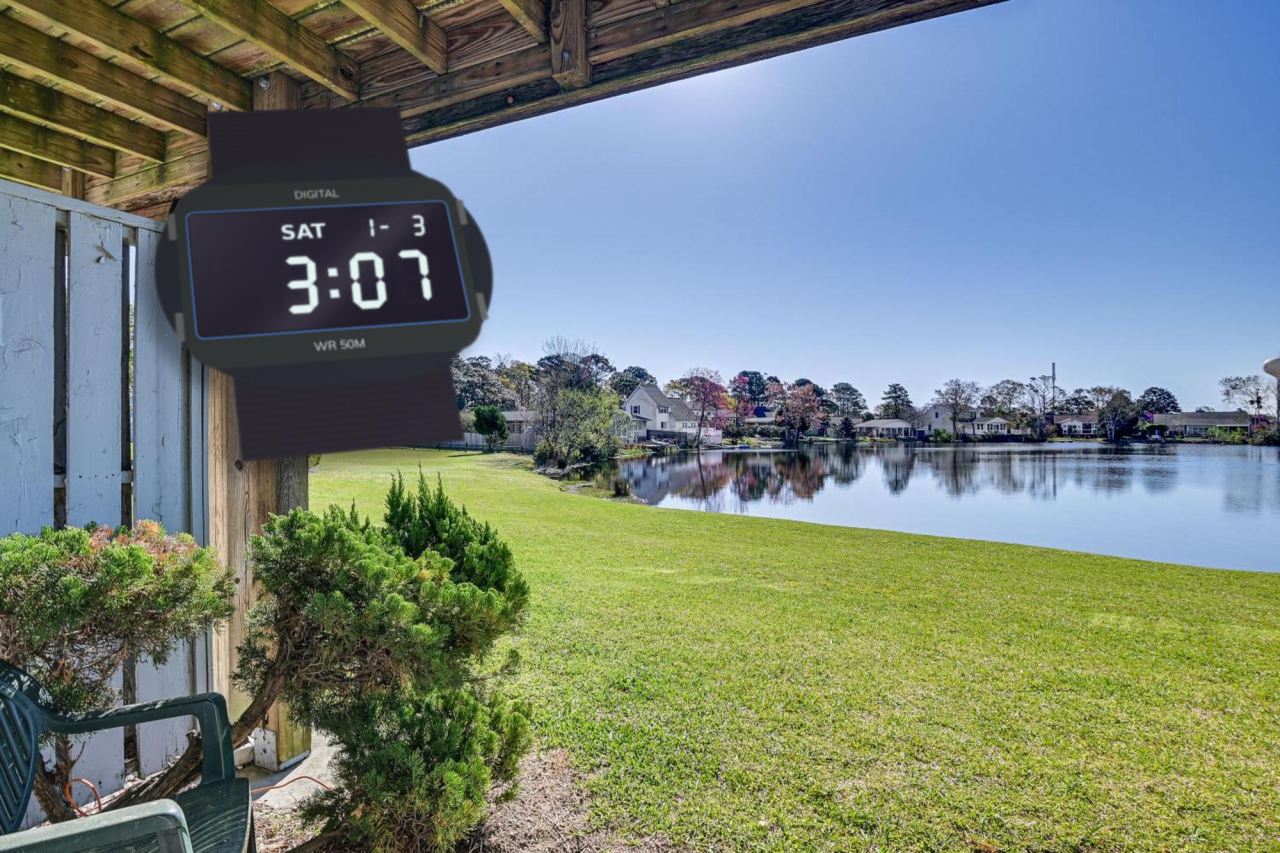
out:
3 h 07 min
